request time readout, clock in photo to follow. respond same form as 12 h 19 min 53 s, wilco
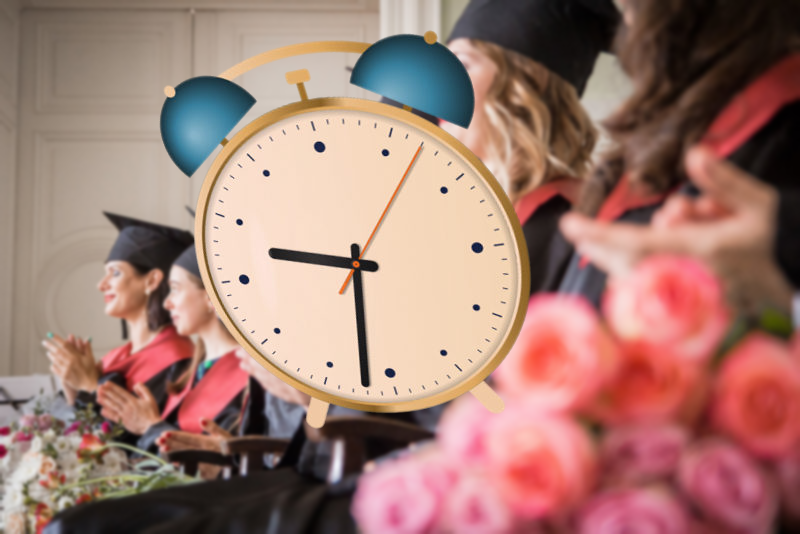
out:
9 h 32 min 07 s
